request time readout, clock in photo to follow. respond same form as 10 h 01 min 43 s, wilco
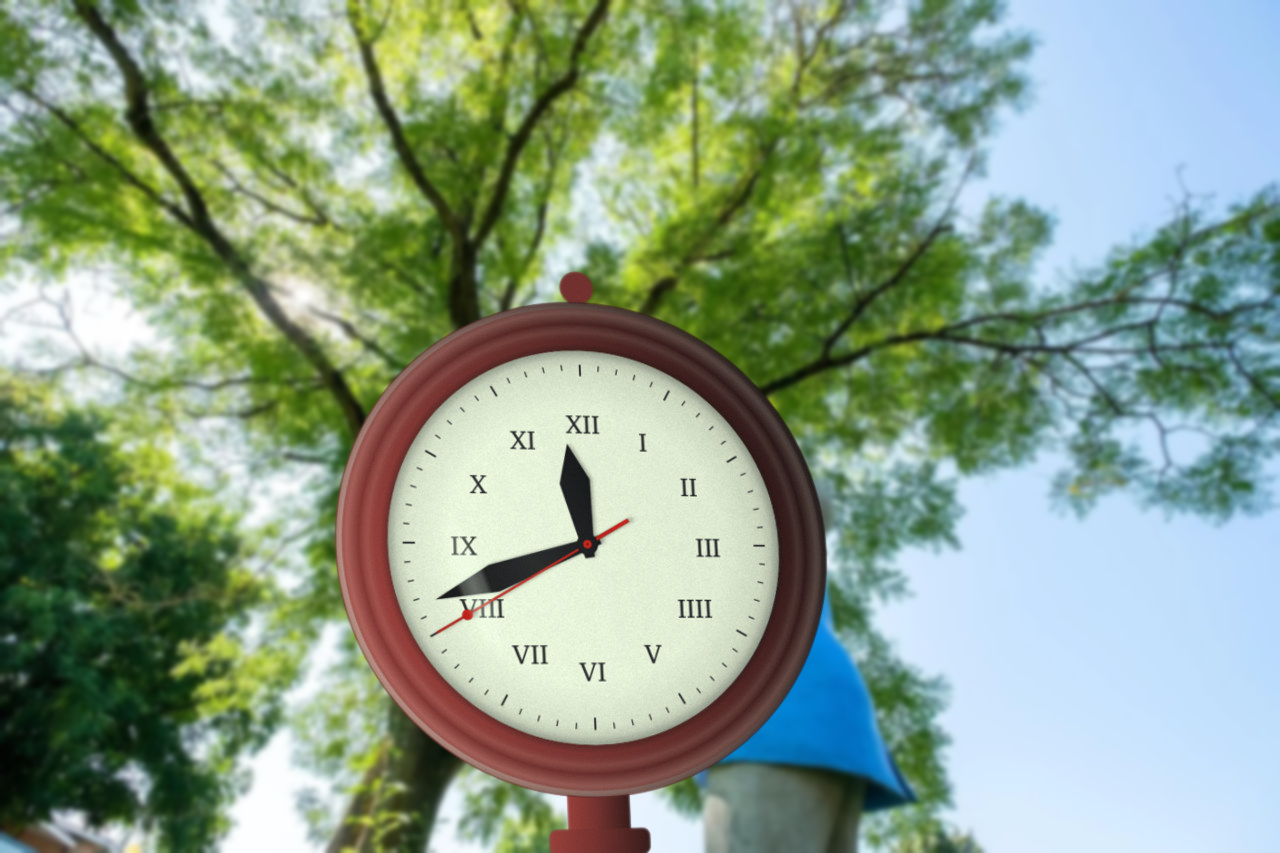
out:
11 h 41 min 40 s
